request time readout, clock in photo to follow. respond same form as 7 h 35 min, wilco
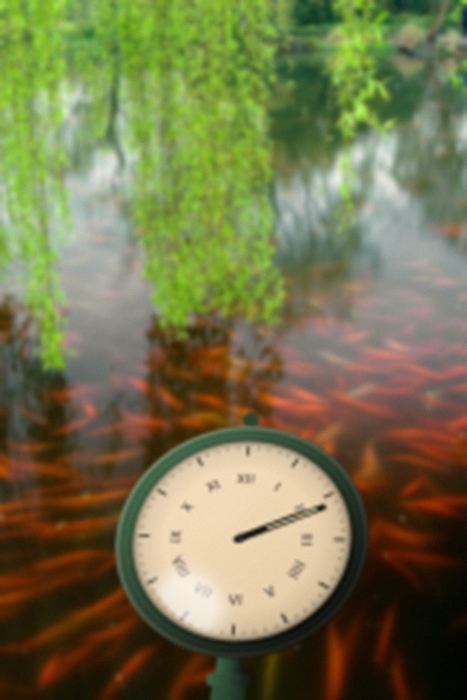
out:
2 h 11 min
